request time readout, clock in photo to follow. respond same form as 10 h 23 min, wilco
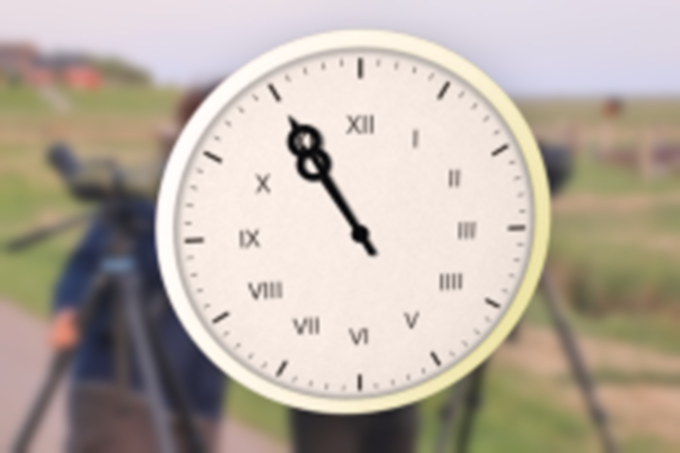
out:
10 h 55 min
